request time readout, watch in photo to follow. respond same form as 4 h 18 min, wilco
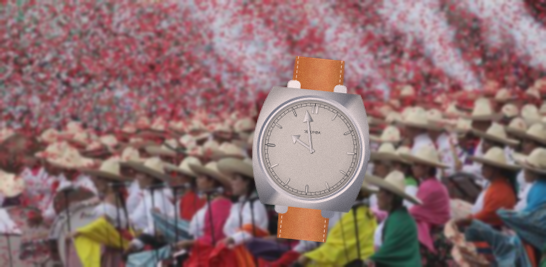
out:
9 h 58 min
